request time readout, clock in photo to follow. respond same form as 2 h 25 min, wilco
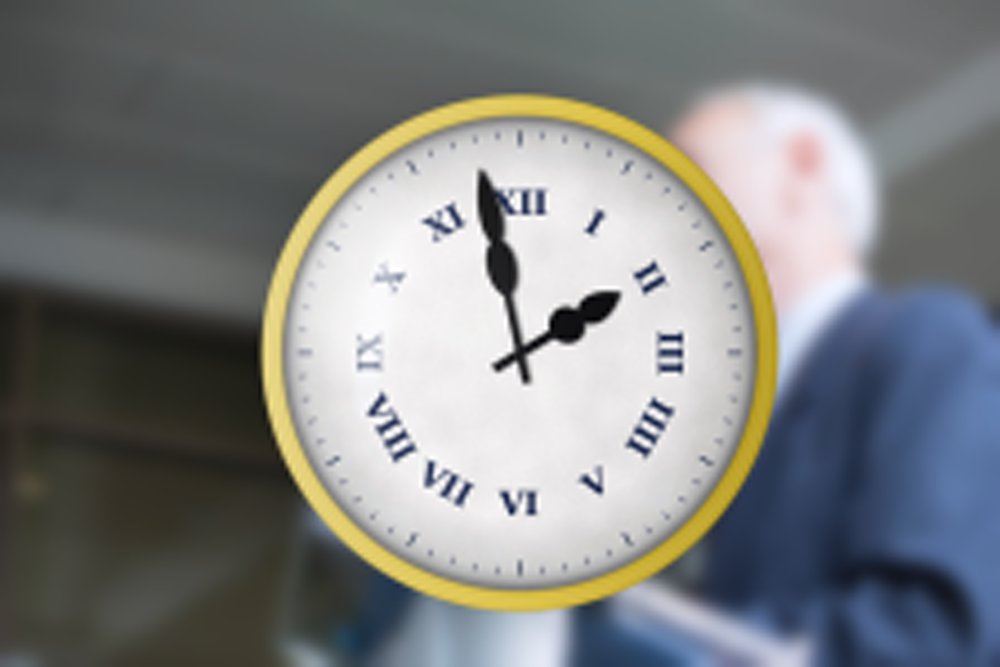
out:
1 h 58 min
